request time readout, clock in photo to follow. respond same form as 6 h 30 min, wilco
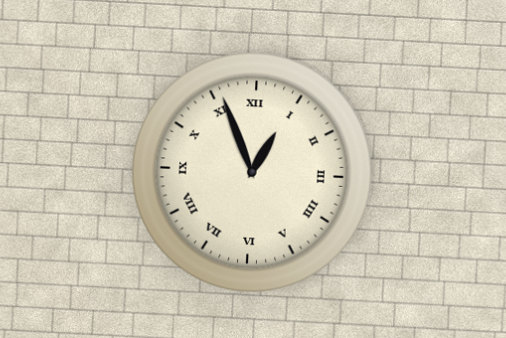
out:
12 h 56 min
